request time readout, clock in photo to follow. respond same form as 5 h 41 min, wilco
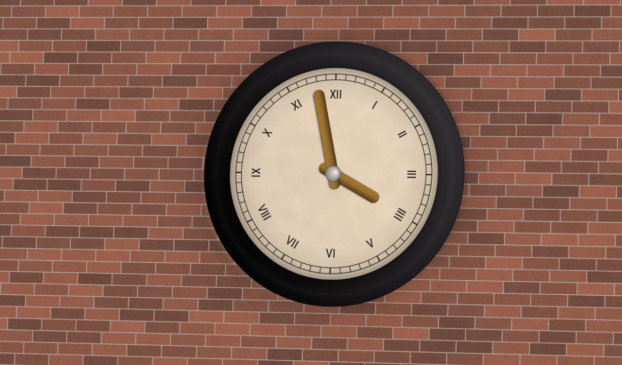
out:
3 h 58 min
